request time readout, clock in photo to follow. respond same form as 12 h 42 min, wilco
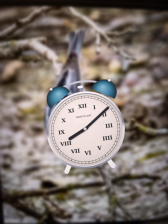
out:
8 h 09 min
